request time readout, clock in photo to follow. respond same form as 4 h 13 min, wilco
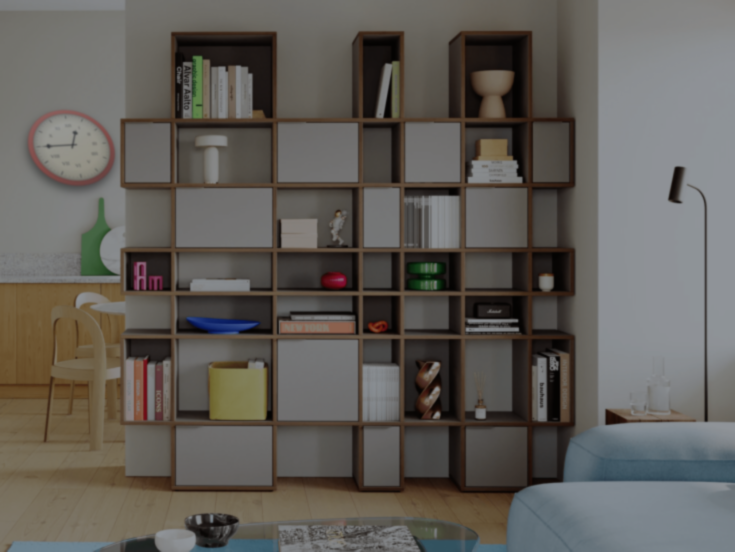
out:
12 h 45 min
